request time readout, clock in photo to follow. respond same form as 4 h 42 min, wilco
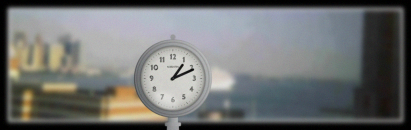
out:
1 h 11 min
